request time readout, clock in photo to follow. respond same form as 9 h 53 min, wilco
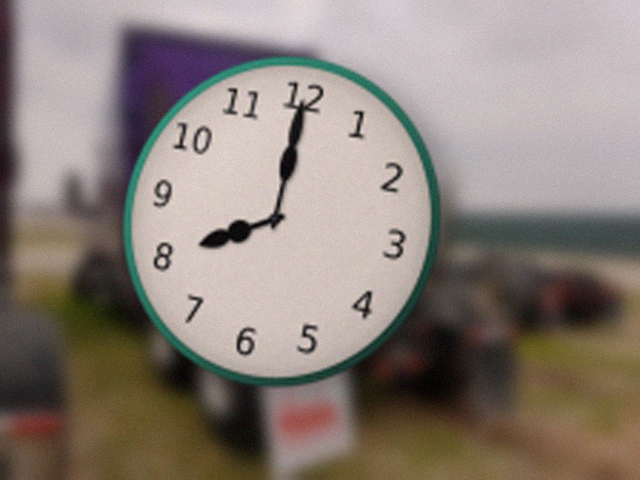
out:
8 h 00 min
